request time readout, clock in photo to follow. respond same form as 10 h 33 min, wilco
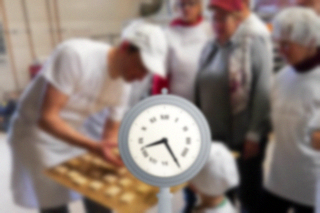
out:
8 h 25 min
